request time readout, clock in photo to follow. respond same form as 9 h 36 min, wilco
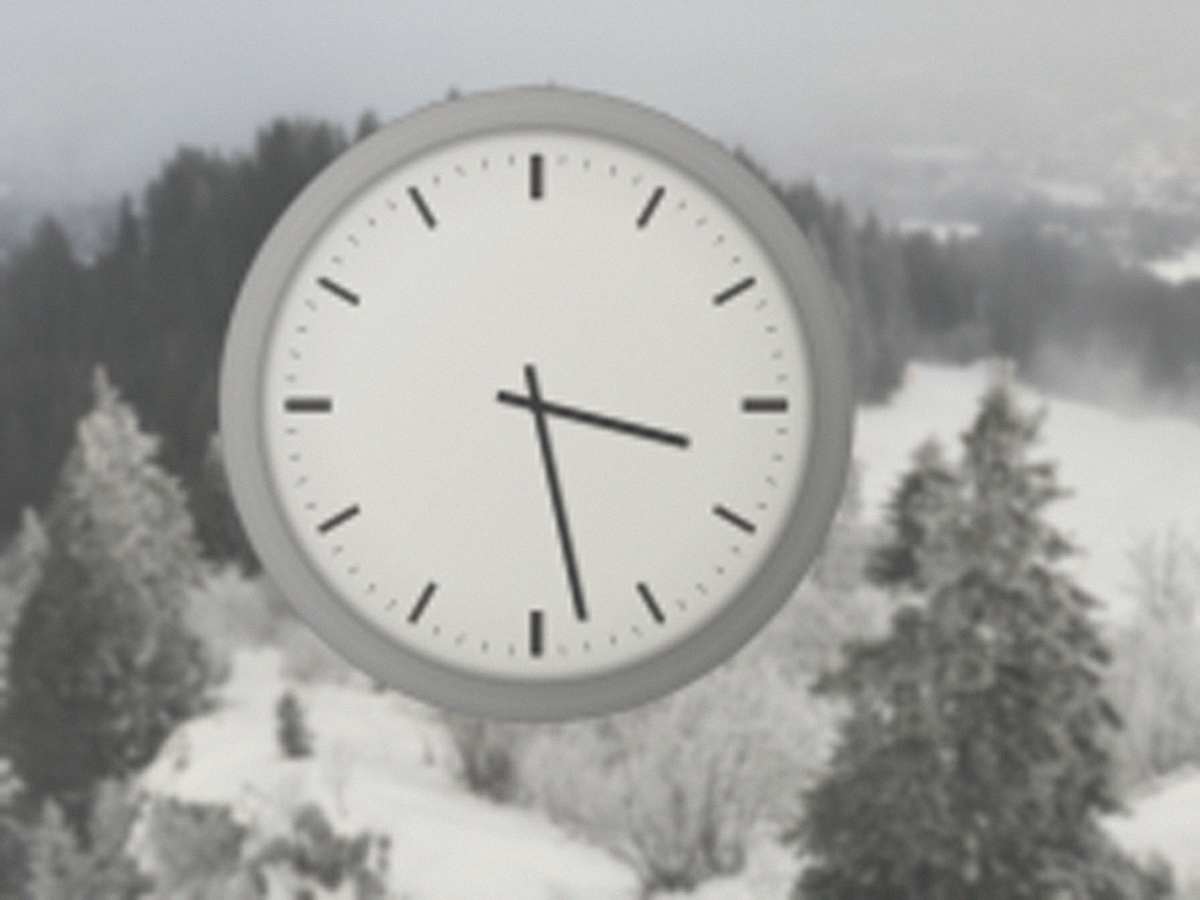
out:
3 h 28 min
